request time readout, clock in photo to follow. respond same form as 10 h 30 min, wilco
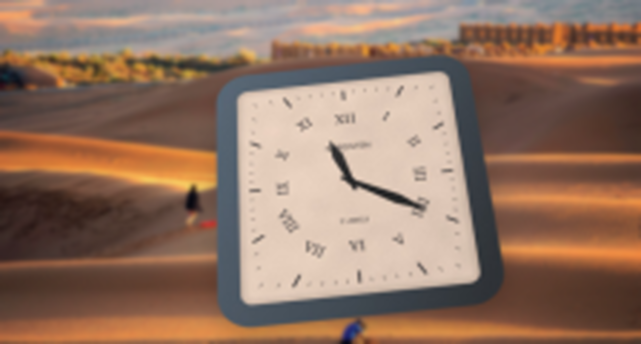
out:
11 h 20 min
